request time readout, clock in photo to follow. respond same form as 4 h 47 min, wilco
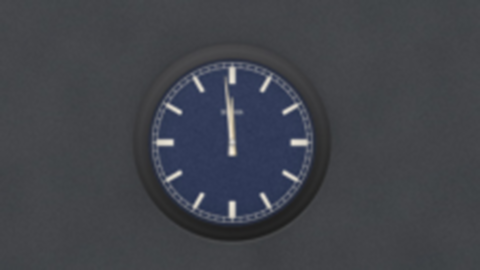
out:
11 h 59 min
